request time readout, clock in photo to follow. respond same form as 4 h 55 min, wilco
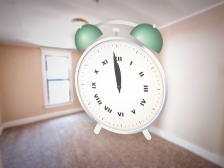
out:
11 h 59 min
